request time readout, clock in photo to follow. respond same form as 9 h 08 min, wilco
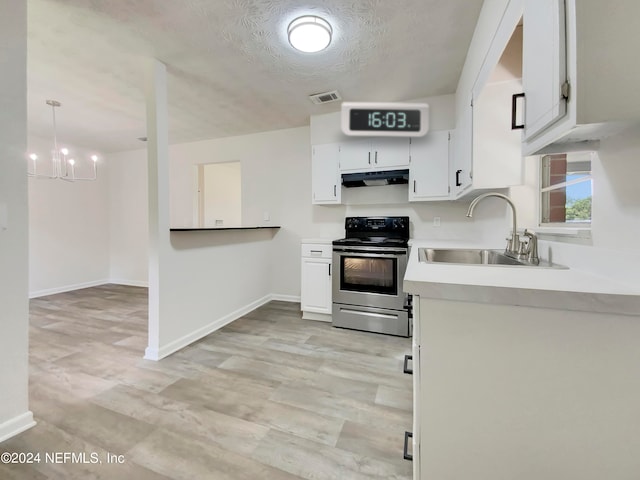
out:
16 h 03 min
